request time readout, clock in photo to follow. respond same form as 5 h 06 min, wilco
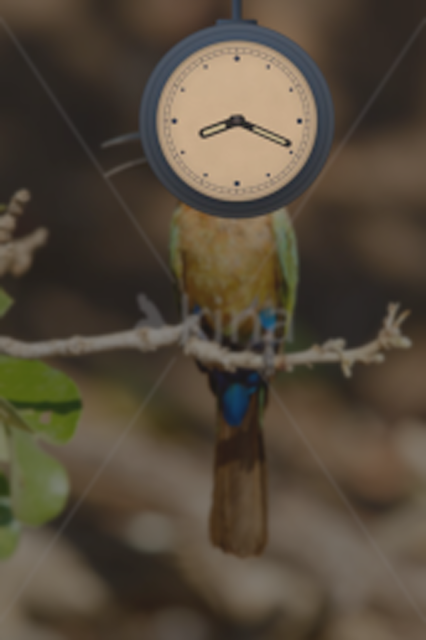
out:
8 h 19 min
